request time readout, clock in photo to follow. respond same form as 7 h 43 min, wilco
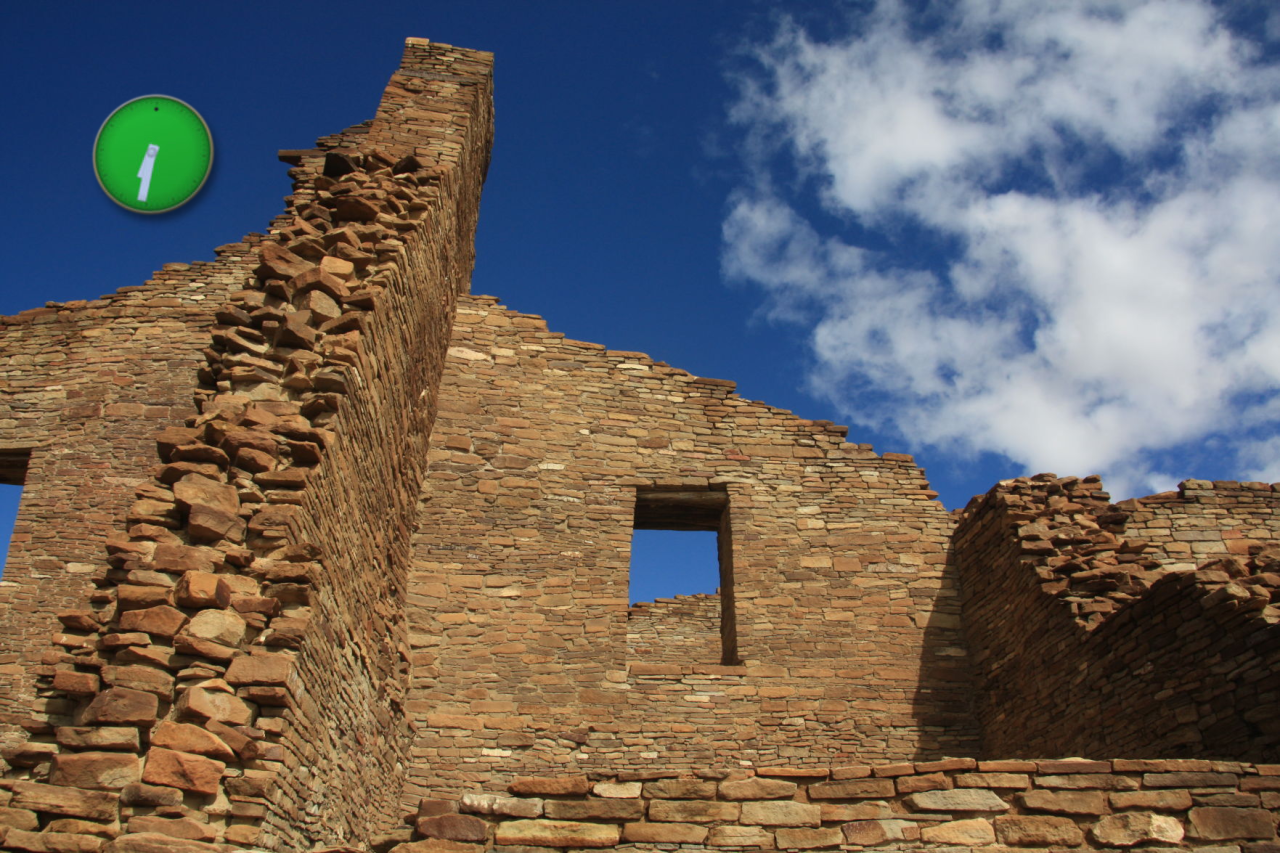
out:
6 h 31 min
